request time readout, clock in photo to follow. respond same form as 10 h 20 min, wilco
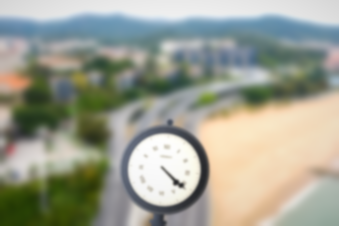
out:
4 h 21 min
